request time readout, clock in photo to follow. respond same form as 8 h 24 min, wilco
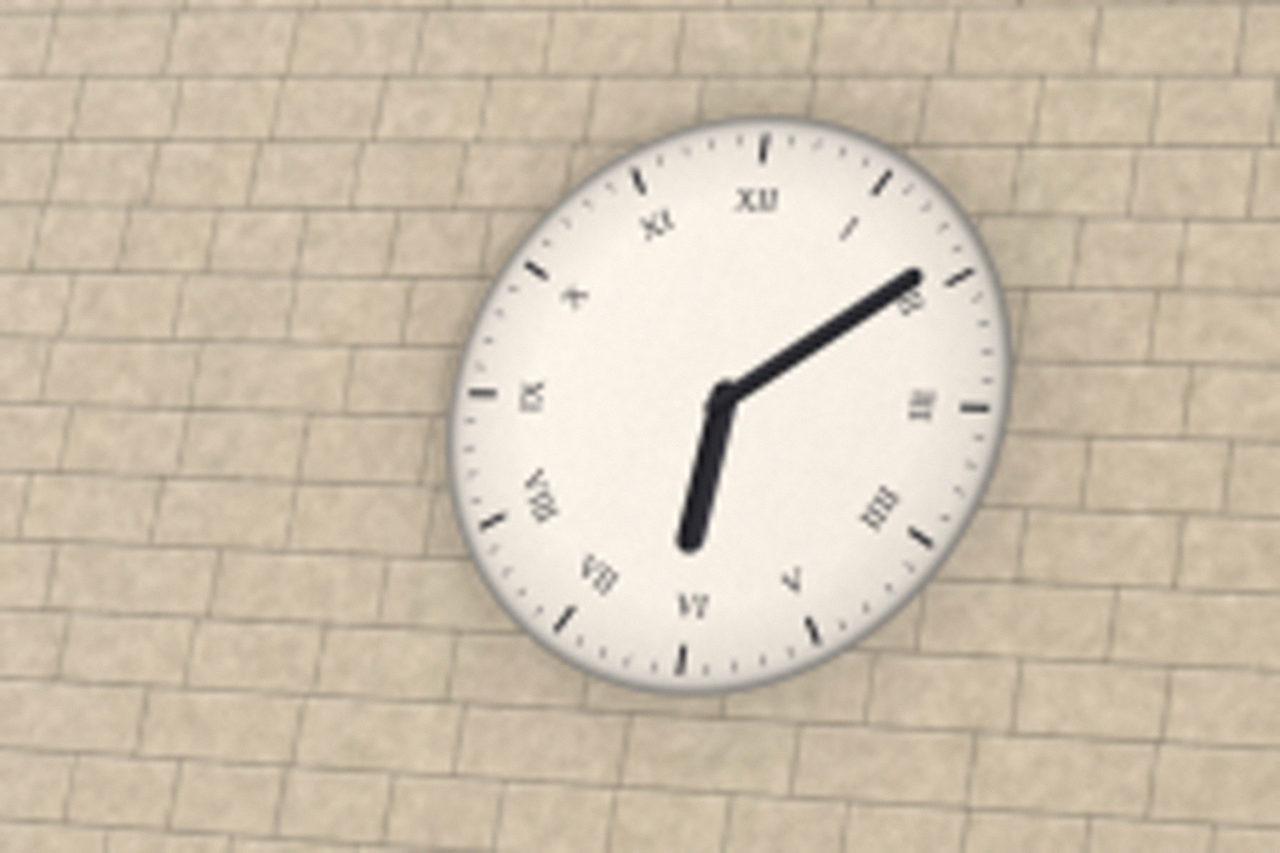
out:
6 h 09 min
